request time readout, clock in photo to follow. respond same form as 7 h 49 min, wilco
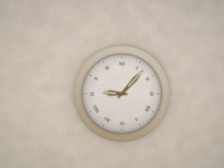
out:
9 h 07 min
